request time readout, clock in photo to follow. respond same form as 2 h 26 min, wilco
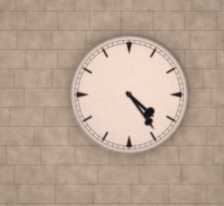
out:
4 h 24 min
